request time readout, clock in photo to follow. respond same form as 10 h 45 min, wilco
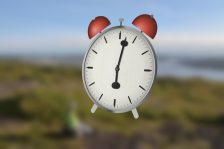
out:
6 h 02 min
